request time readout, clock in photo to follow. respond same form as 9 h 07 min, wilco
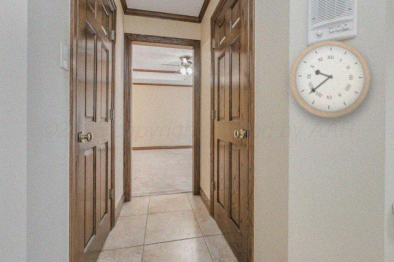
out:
9 h 38 min
